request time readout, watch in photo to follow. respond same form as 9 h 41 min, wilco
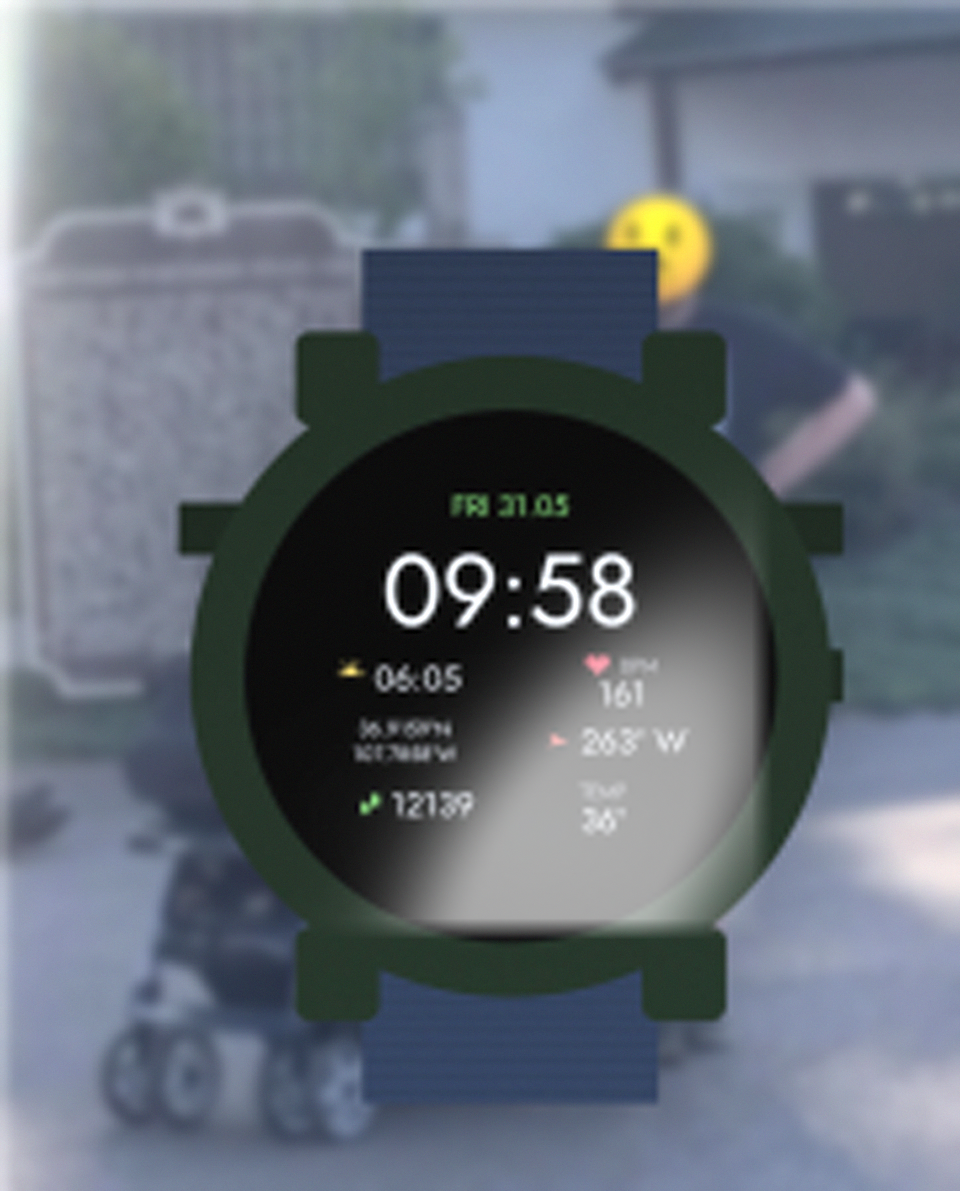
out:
9 h 58 min
